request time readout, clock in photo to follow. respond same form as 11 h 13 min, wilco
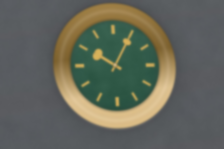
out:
10 h 05 min
